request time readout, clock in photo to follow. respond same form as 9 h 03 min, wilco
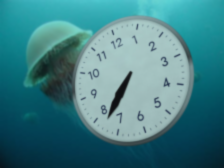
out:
7 h 38 min
